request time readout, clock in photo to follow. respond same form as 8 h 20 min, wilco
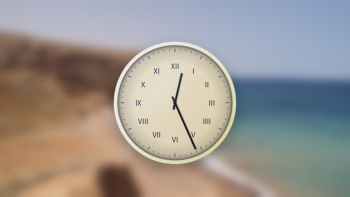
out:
12 h 26 min
